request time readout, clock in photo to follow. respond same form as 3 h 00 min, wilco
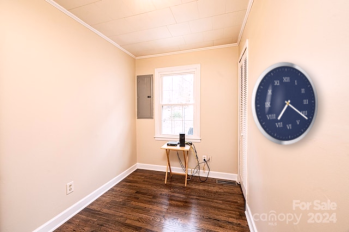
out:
7 h 21 min
